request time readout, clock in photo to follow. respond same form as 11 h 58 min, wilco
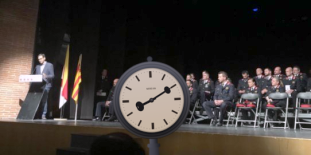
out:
8 h 10 min
